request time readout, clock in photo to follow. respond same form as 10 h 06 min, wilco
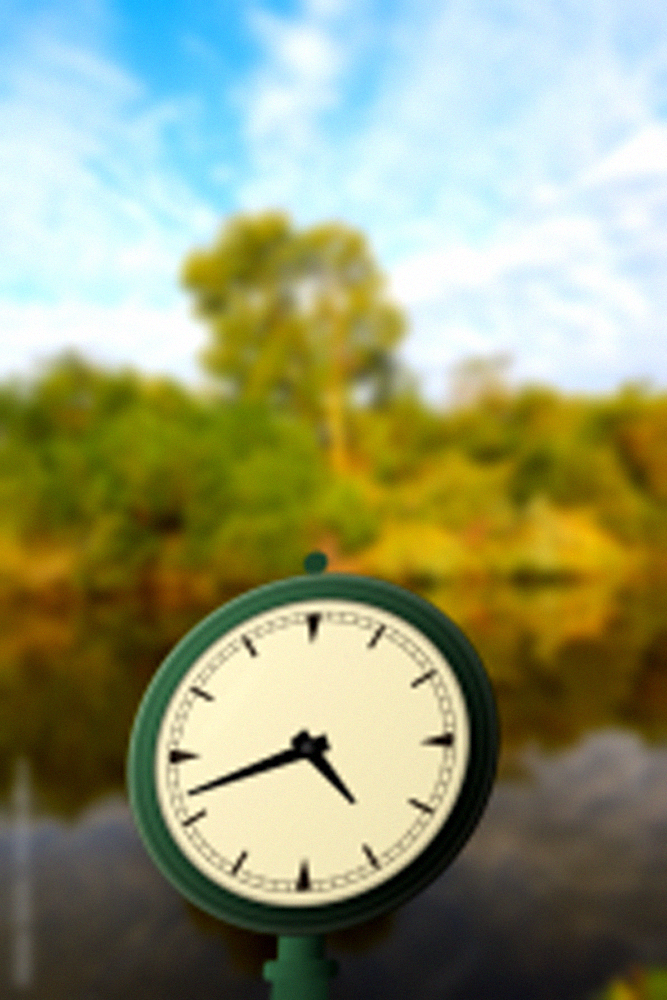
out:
4 h 42 min
